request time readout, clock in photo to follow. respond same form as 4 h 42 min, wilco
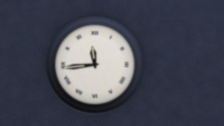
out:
11 h 44 min
